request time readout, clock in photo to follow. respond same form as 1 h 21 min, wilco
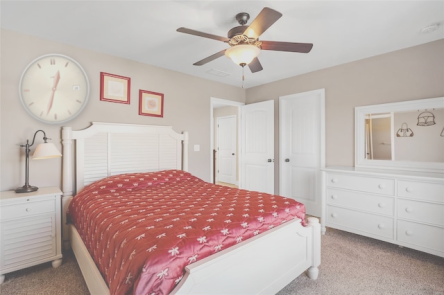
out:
12 h 33 min
